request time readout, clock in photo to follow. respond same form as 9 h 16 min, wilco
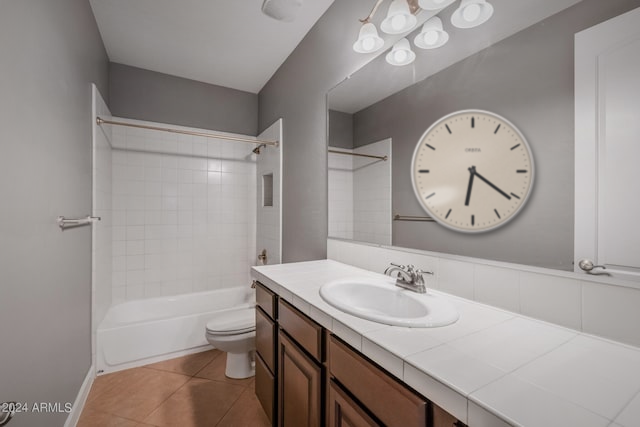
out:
6 h 21 min
